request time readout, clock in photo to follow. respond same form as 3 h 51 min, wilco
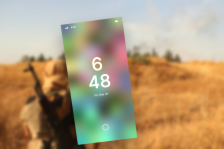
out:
6 h 48 min
